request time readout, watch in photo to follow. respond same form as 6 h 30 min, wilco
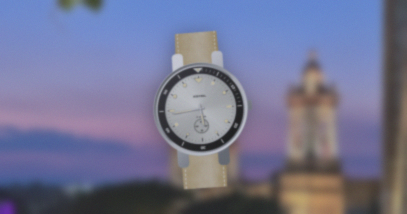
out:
5 h 44 min
